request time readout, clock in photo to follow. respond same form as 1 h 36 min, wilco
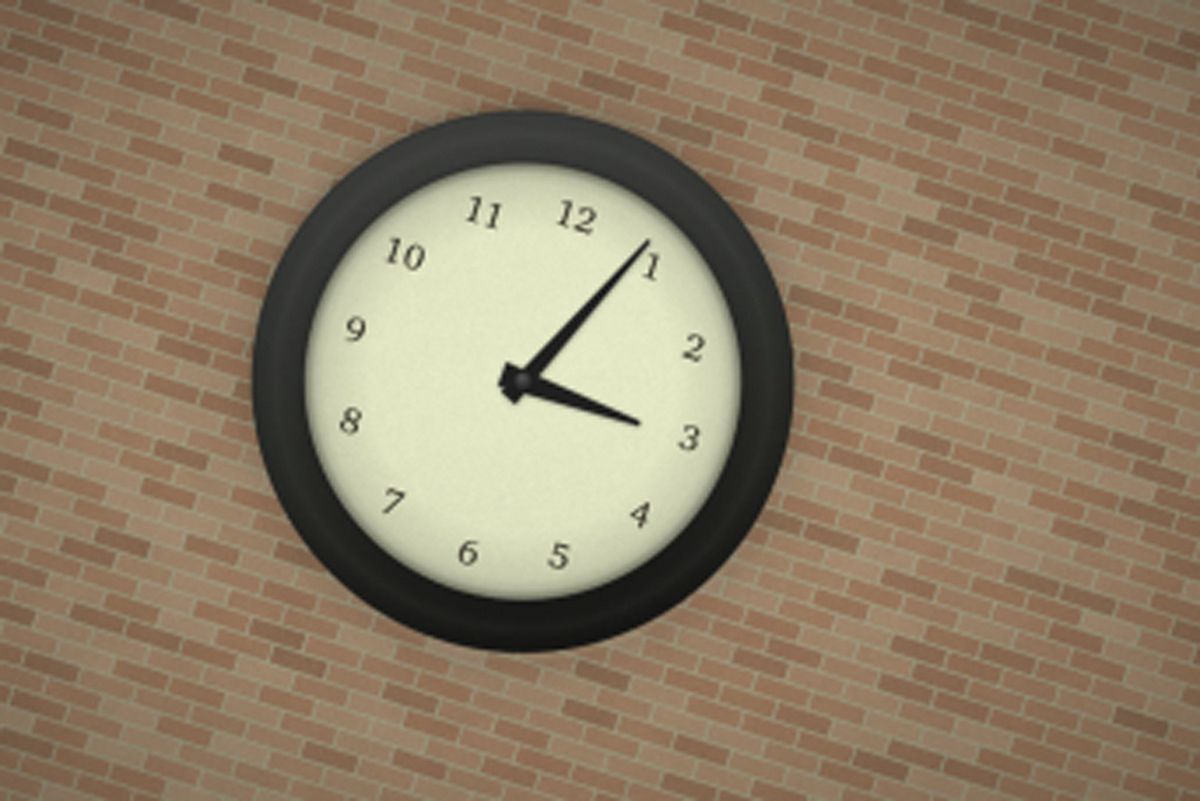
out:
3 h 04 min
